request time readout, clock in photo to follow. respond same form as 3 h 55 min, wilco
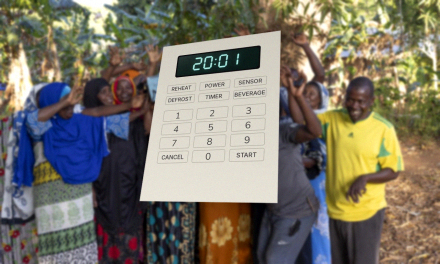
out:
20 h 01 min
